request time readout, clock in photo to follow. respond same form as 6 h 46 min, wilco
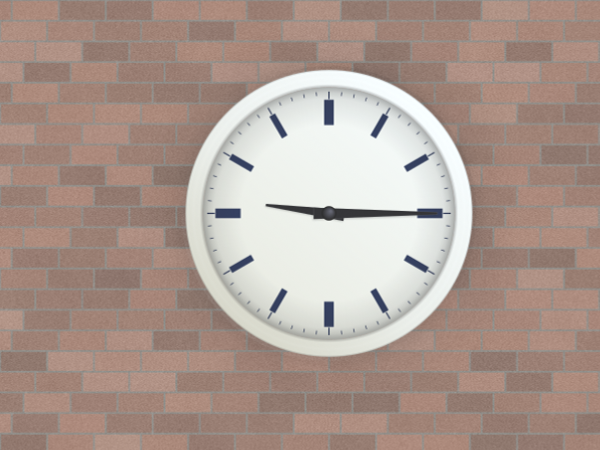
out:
9 h 15 min
